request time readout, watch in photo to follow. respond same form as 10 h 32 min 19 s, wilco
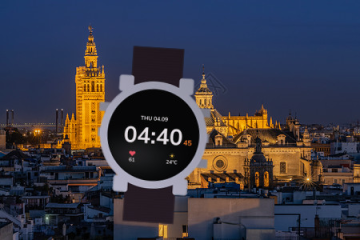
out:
4 h 40 min 45 s
